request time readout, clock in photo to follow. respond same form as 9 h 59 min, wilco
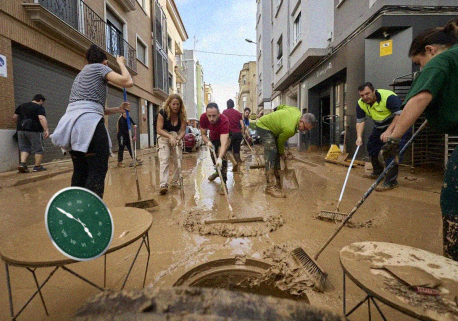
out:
4 h 50 min
